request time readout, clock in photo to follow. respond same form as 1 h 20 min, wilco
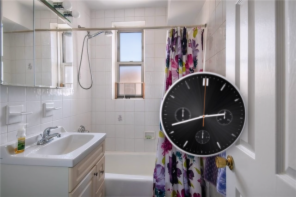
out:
2 h 42 min
